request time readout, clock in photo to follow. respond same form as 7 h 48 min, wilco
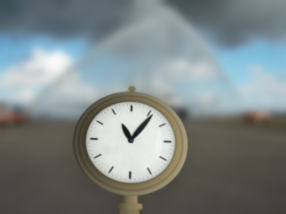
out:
11 h 06 min
